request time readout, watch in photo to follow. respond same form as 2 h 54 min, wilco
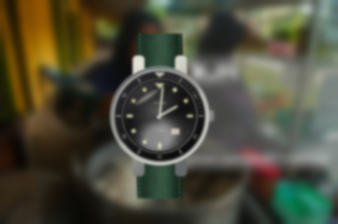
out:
2 h 01 min
